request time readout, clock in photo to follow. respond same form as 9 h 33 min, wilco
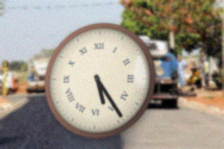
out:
5 h 24 min
